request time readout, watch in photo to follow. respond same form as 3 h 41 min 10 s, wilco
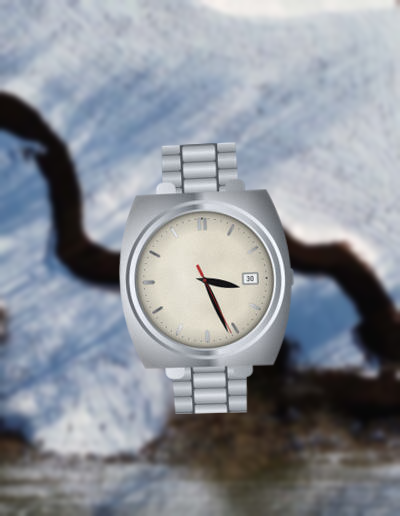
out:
3 h 26 min 26 s
